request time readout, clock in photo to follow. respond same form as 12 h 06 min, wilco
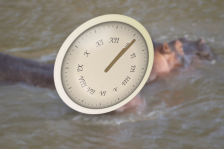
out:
1 h 06 min
